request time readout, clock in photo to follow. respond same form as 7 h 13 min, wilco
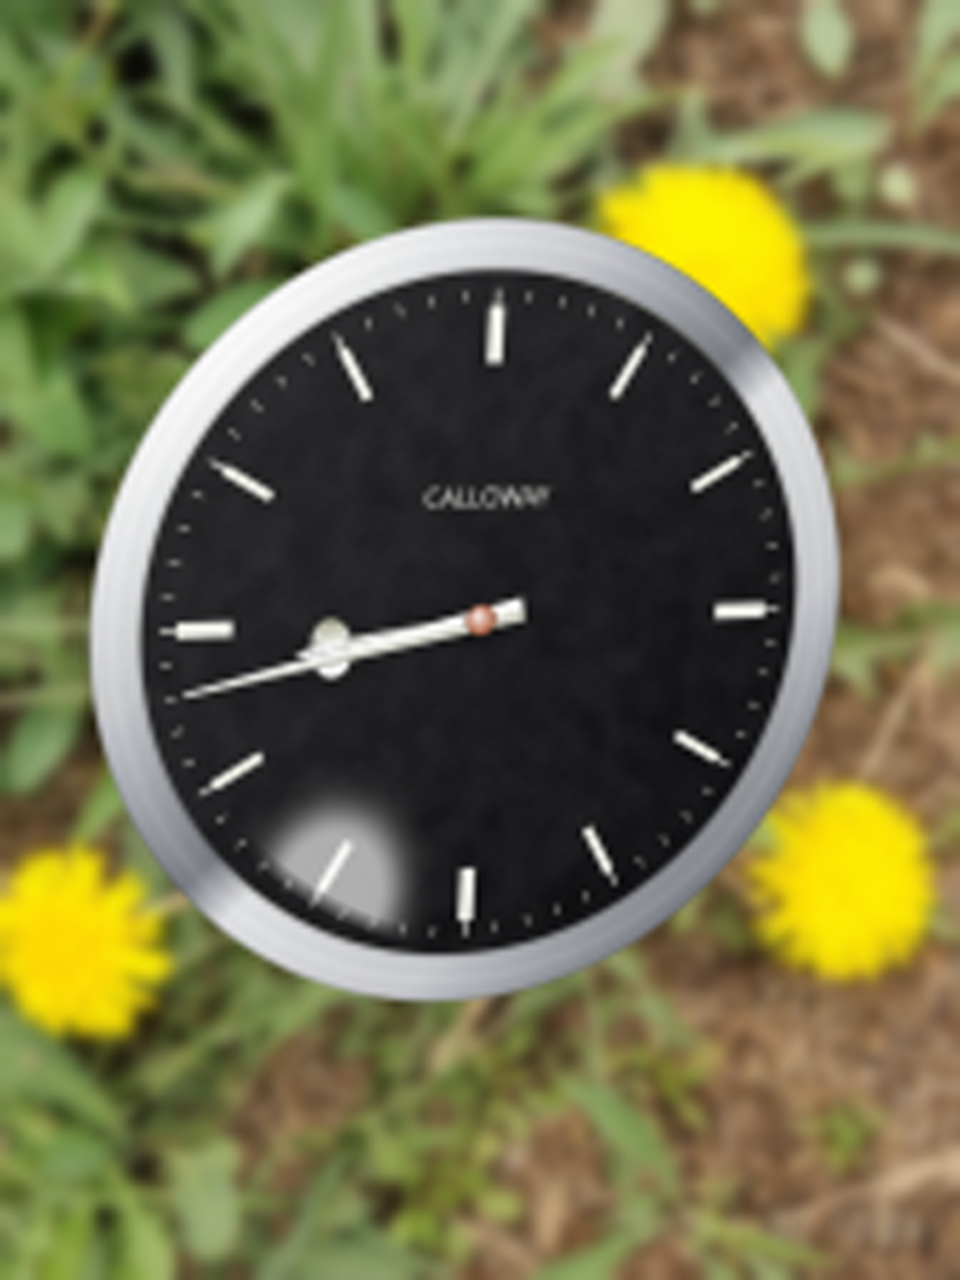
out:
8 h 43 min
